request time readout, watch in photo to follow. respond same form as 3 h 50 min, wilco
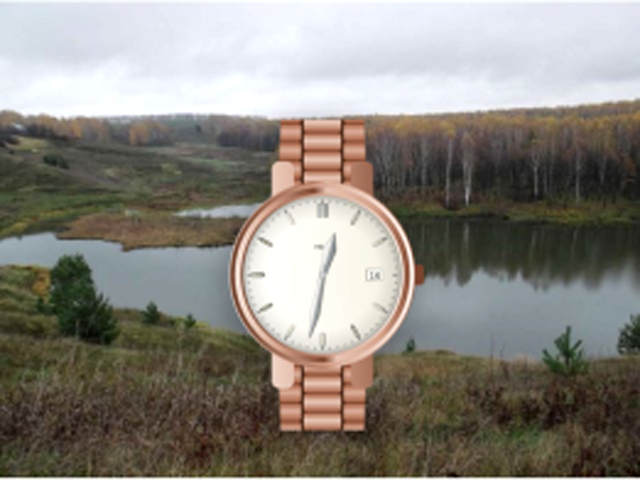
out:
12 h 32 min
